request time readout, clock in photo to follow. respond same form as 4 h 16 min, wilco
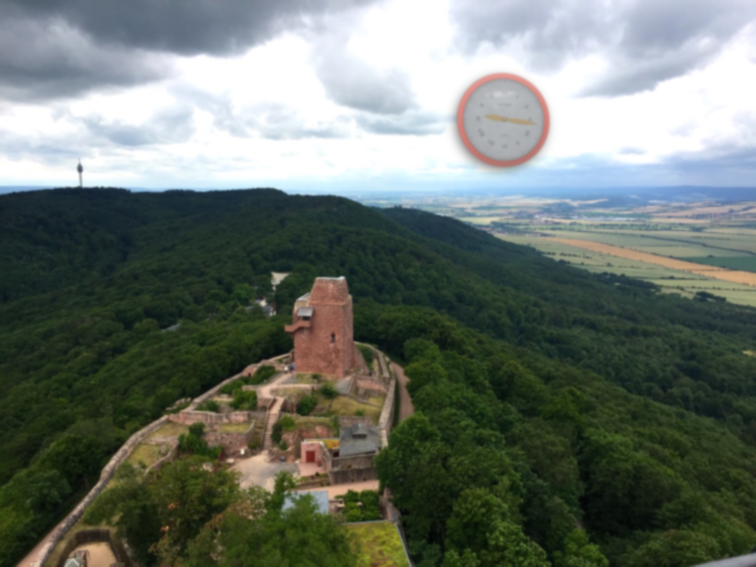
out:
9 h 16 min
